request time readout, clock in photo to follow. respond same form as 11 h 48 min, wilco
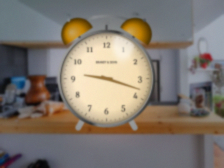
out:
9 h 18 min
